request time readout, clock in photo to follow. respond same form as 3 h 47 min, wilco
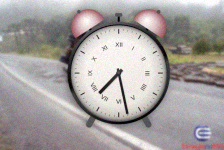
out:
7 h 28 min
